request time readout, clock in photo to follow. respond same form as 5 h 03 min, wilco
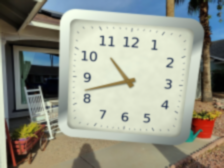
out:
10 h 42 min
